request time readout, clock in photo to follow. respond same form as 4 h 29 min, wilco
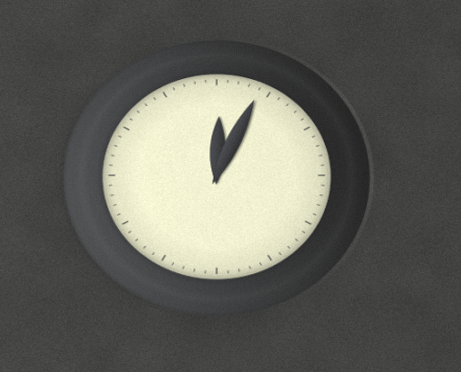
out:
12 h 04 min
